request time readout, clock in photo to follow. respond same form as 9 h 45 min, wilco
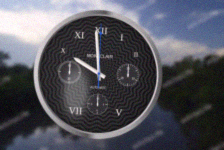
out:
9 h 59 min
